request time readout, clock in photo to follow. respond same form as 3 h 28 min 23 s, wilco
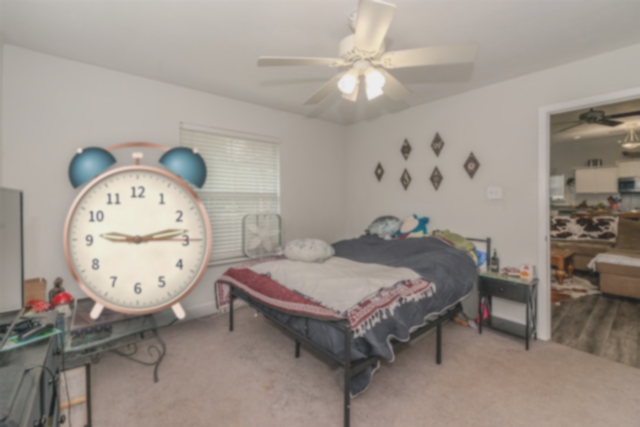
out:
9 h 13 min 15 s
